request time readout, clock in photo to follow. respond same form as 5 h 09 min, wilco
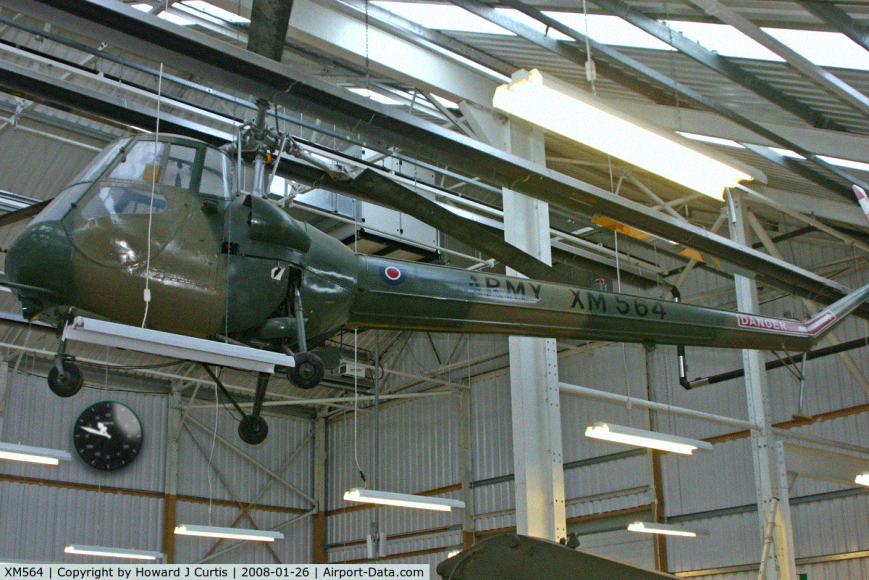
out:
10 h 48 min
